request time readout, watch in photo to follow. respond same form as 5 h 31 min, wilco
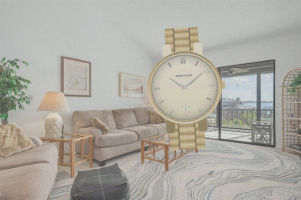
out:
10 h 09 min
